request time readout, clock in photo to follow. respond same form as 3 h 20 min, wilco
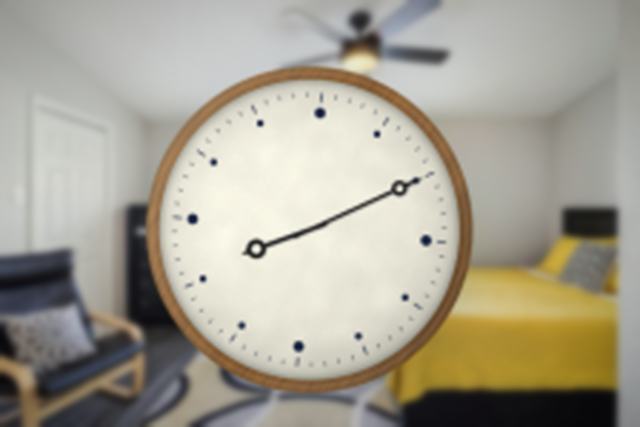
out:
8 h 10 min
